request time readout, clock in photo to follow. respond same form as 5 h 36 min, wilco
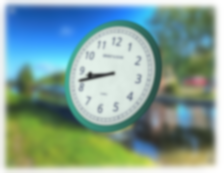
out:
8 h 42 min
